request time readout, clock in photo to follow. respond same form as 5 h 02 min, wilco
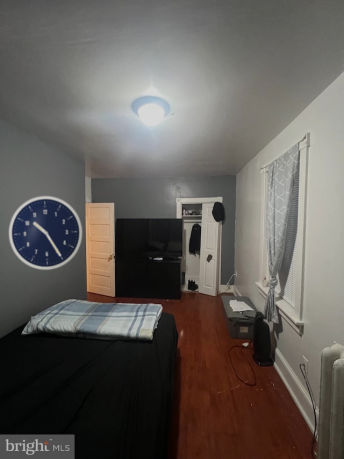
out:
10 h 25 min
